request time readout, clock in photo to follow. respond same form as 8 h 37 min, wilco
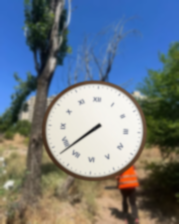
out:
7 h 38 min
